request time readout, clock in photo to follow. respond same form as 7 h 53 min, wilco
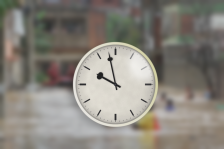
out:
9 h 58 min
